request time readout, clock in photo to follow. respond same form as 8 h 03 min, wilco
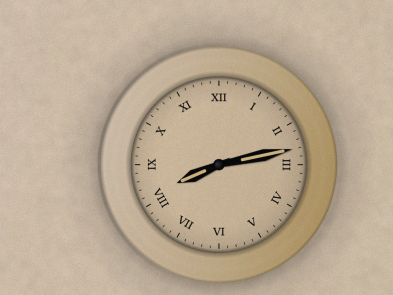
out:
8 h 13 min
